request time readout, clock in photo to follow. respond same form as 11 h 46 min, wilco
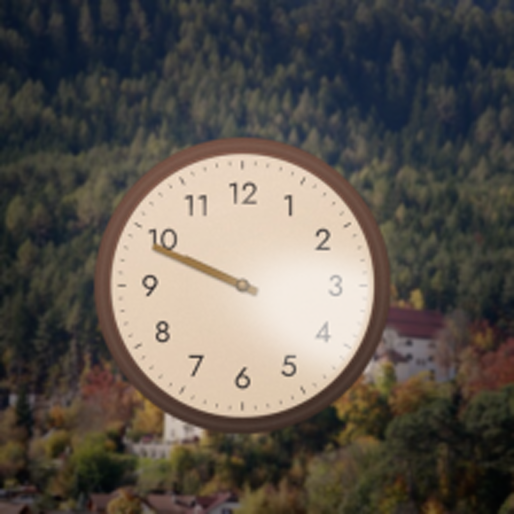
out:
9 h 49 min
